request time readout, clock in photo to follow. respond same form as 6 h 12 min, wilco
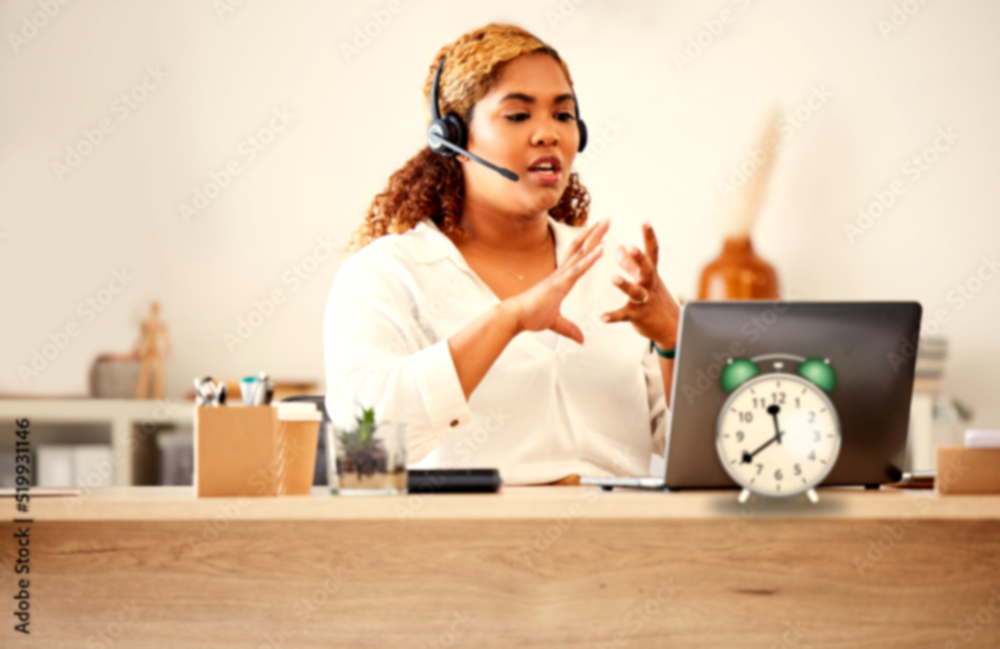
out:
11 h 39 min
